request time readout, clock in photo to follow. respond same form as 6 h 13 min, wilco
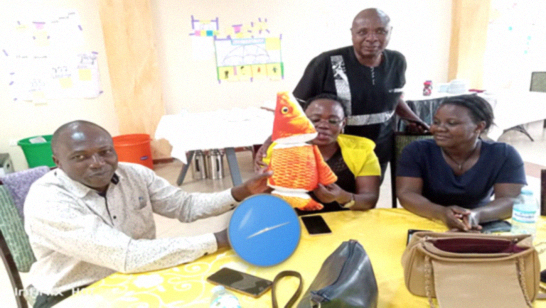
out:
8 h 12 min
